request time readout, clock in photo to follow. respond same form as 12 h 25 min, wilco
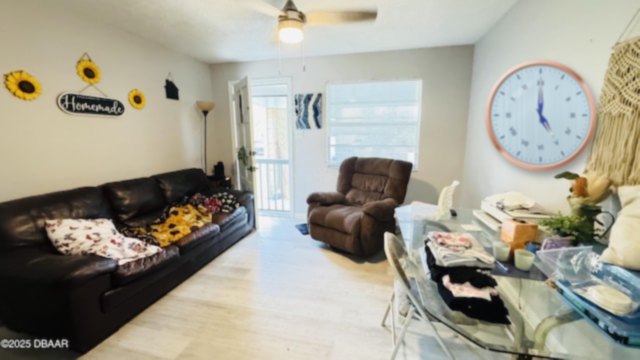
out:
5 h 00 min
